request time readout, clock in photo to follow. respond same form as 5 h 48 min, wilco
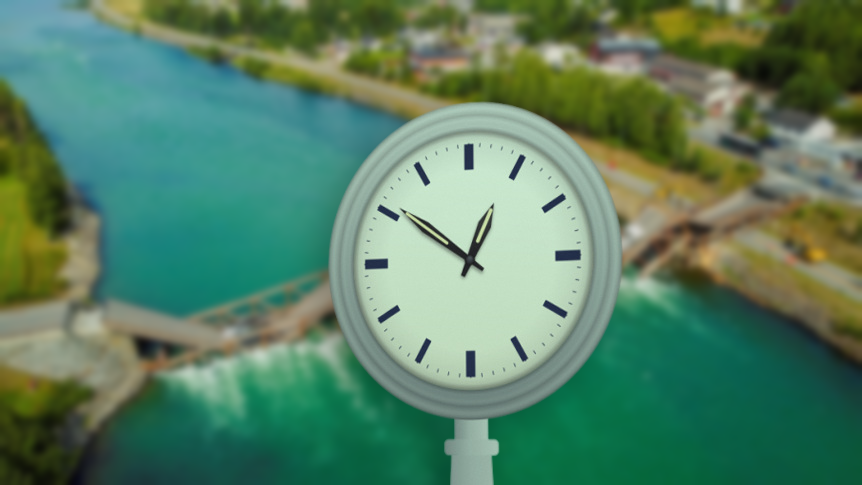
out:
12 h 51 min
